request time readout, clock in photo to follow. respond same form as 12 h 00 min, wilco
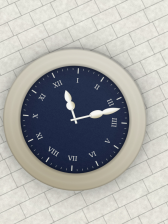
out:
12 h 17 min
